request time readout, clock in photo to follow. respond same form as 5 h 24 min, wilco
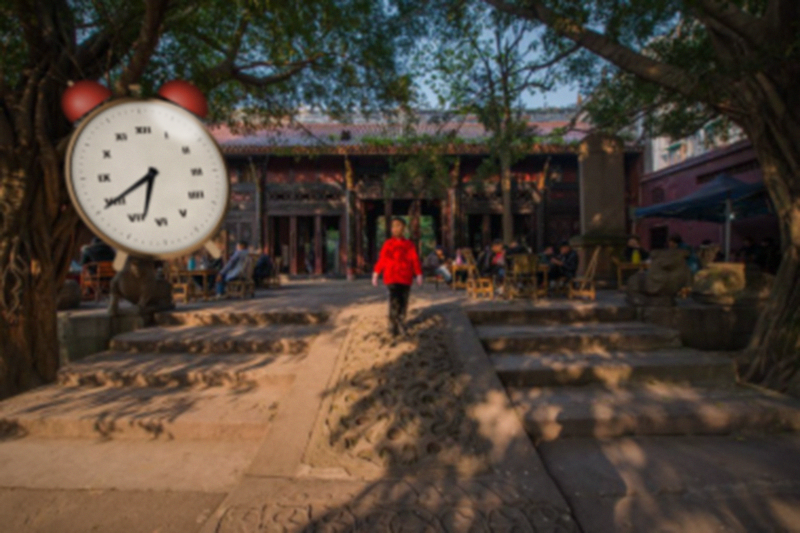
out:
6 h 40 min
